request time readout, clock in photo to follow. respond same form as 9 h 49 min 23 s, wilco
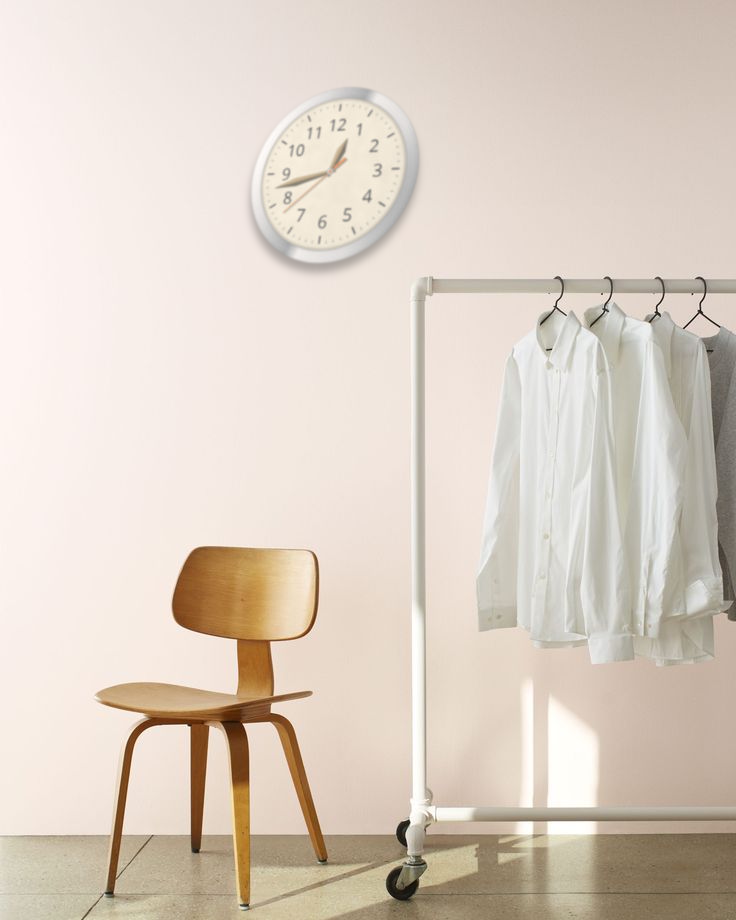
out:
12 h 42 min 38 s
